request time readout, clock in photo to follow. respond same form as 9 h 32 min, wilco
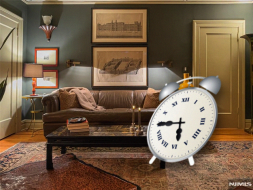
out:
5 h 45 min
